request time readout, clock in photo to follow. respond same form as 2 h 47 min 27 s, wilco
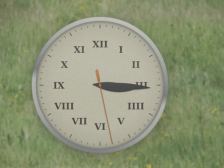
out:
3 h 15 min 28 s
